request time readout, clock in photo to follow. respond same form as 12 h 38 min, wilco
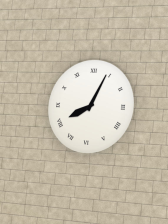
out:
8 h 04 min
